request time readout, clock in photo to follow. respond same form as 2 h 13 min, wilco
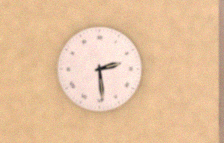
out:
2 h 29 min
